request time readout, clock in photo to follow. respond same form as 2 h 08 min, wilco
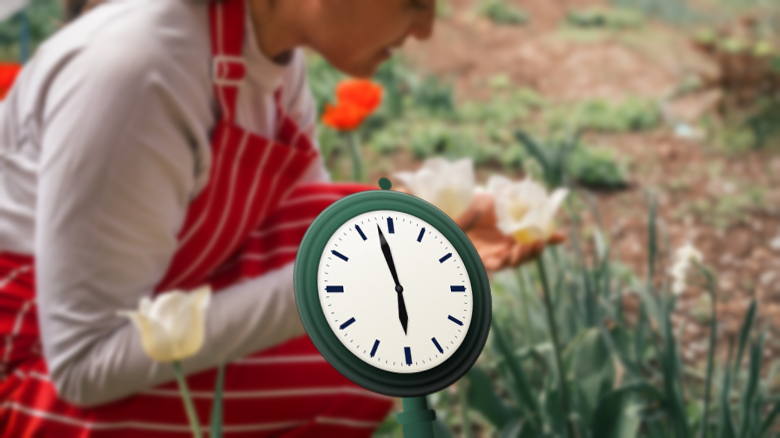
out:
5 h 58 min
